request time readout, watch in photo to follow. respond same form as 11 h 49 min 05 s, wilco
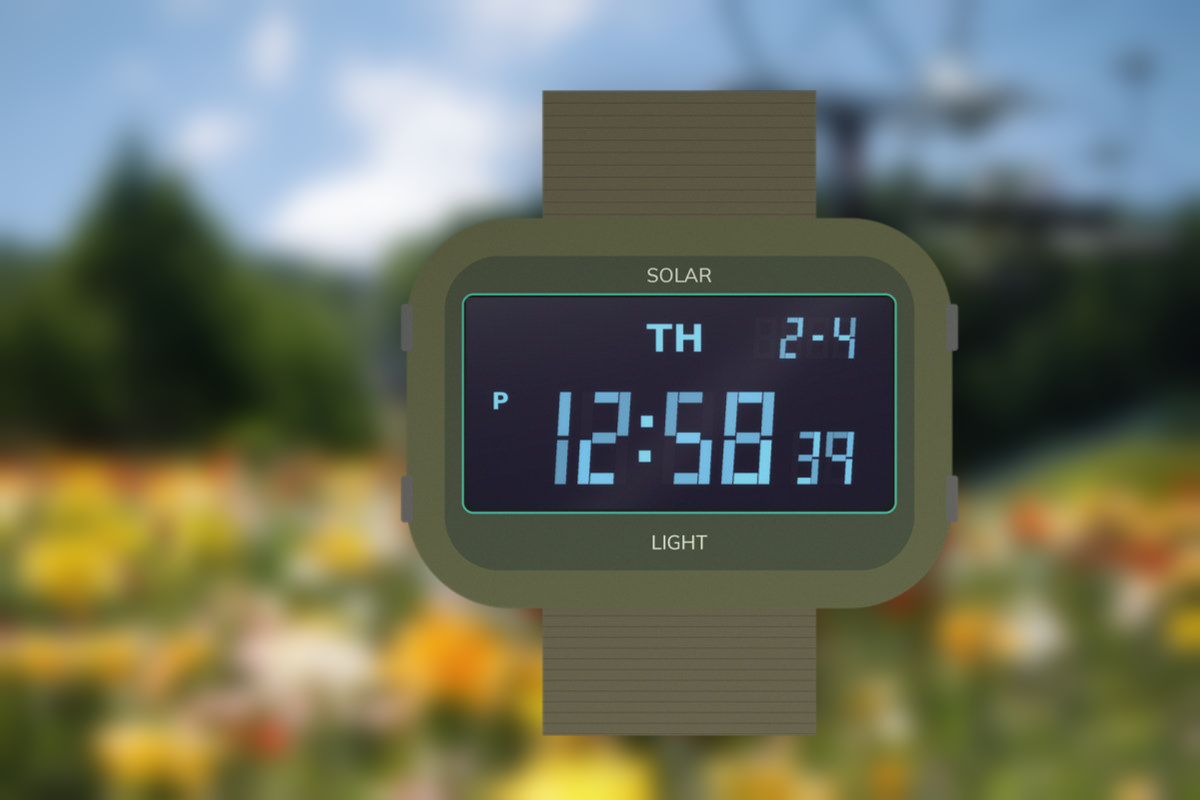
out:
12 h 58 min 39 s
